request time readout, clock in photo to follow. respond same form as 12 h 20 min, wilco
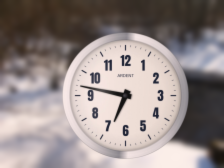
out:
6 h 47 min
